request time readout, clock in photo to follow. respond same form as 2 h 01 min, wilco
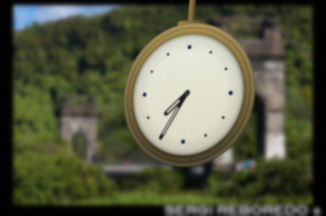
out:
7 h 35 min
